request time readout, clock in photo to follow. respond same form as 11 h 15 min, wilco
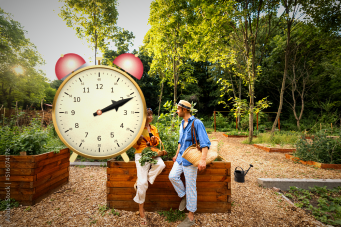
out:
2 h 11 min
